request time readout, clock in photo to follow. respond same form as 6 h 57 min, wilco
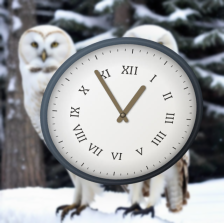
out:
12 h 54 min
